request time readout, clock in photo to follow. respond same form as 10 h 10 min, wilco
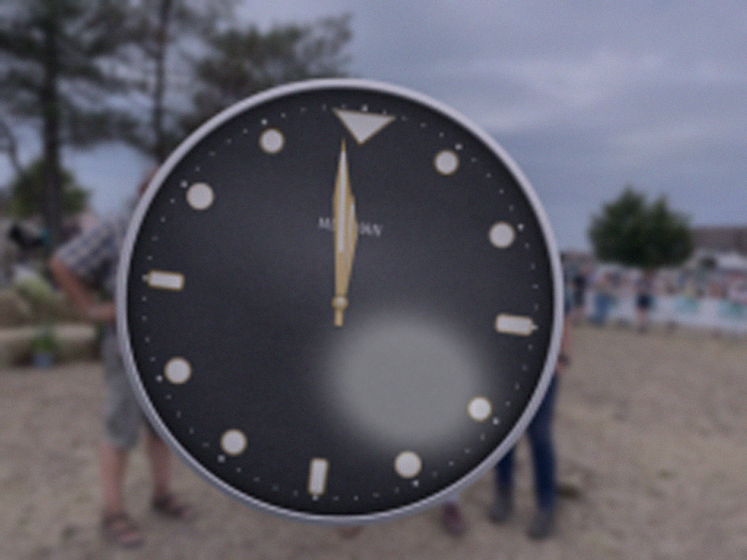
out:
11 h 59 min
